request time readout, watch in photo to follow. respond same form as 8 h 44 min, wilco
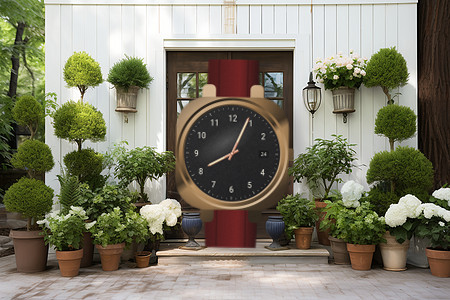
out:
8 h 04 min
